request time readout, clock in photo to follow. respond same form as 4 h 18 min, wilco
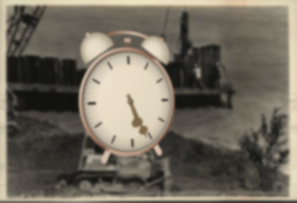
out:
5 h 26 min
